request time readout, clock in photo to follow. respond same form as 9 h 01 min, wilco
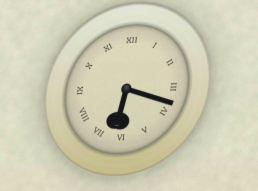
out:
6 h 18 min
